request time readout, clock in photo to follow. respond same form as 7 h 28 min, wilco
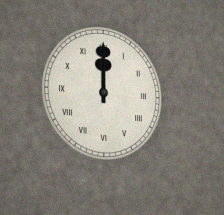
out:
12 h 00 min
